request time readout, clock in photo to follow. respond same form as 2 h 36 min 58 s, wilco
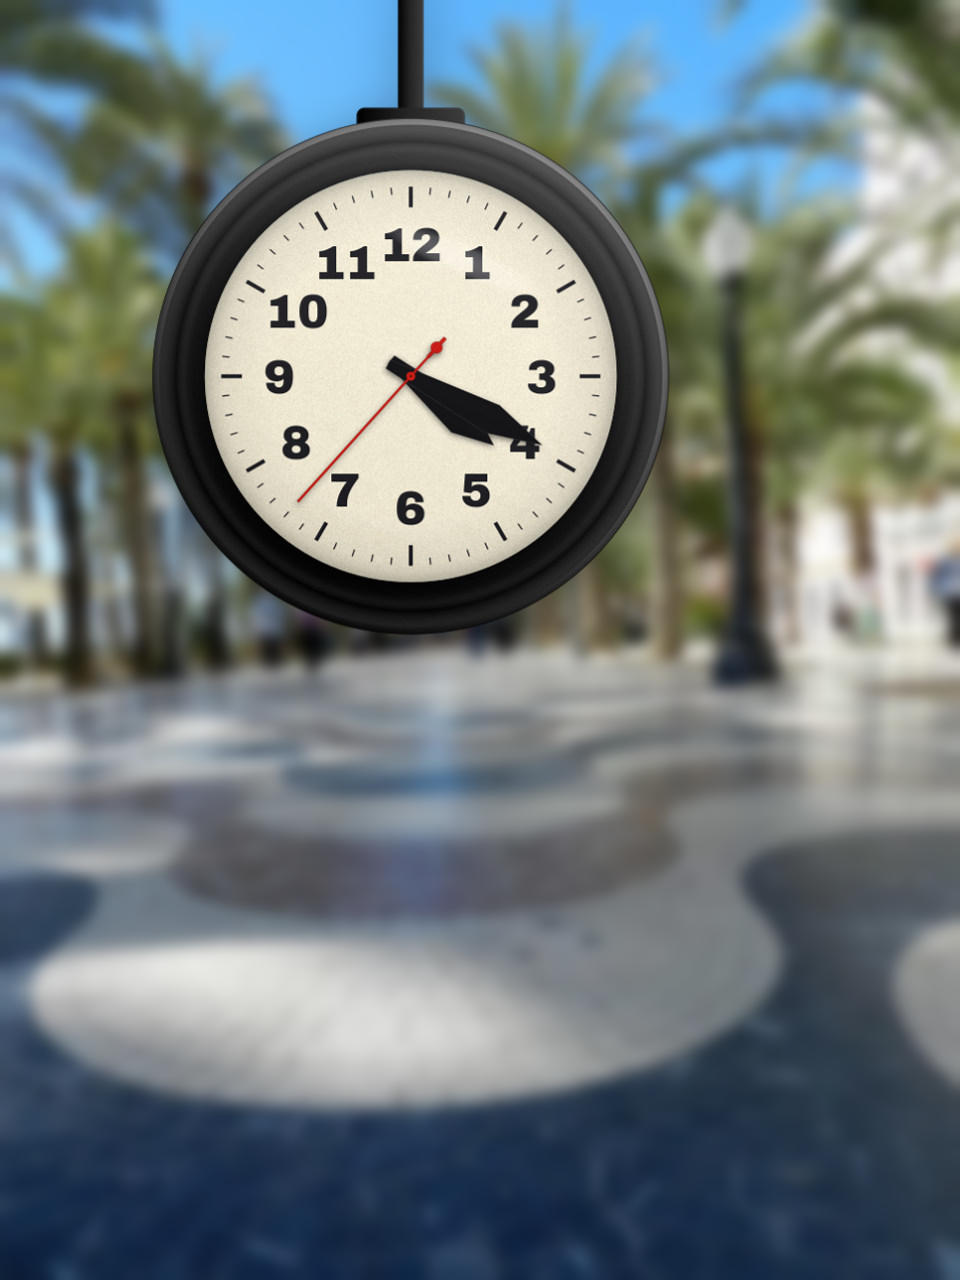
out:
4 h 19 min 37 s
